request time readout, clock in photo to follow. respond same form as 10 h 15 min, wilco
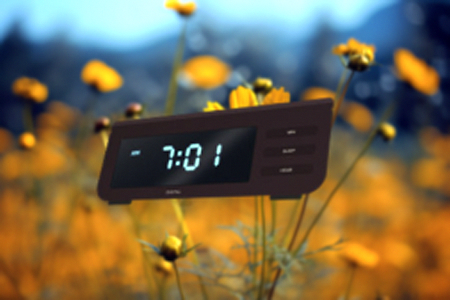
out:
7 h 01 min
